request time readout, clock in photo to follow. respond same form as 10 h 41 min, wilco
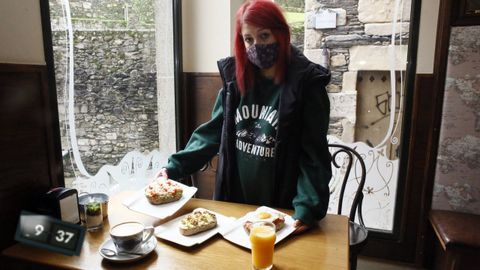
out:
9 h 37 min
